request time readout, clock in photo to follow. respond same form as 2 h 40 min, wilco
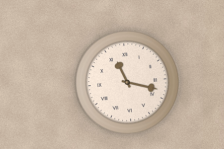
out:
11 h 18 min
